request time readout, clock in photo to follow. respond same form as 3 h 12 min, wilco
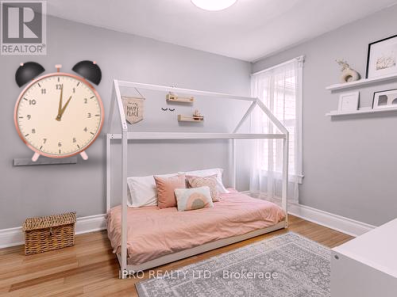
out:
1 h 01 min
